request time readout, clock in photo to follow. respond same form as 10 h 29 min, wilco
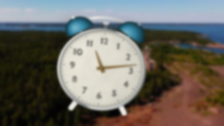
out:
11 h 13 min
